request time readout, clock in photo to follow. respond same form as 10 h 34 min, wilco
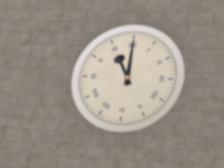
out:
11 h 00 min
